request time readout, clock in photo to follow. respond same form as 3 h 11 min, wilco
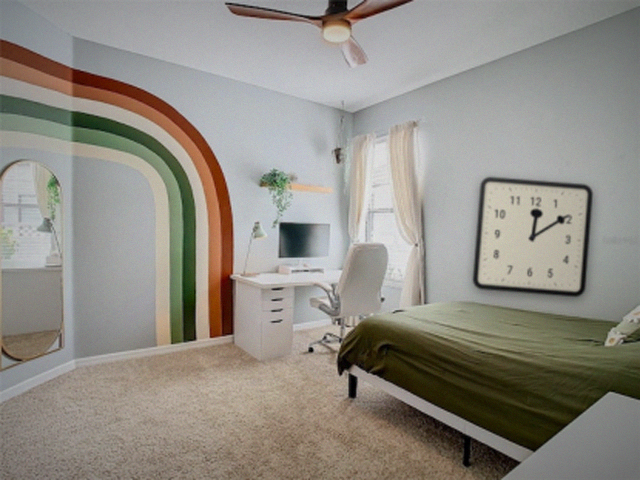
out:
12 h 09 min
